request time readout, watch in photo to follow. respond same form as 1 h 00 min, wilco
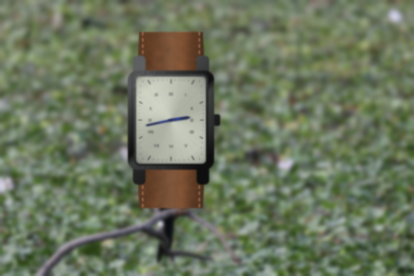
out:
2 h 43 min
